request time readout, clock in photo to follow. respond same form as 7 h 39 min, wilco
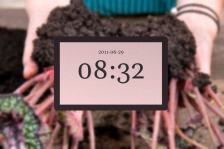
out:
8 h 32 min
